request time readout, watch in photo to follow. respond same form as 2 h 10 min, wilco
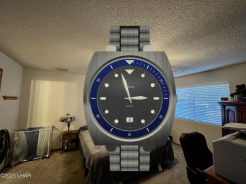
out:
2 h 57 min
